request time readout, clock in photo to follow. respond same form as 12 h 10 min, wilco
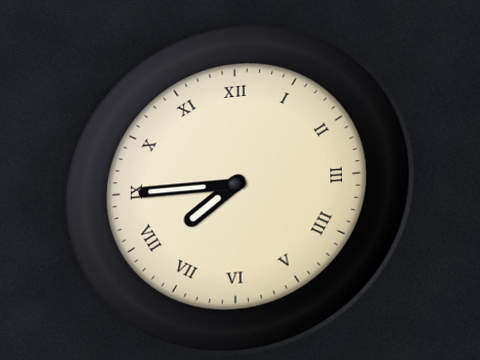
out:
7 h 45 min
